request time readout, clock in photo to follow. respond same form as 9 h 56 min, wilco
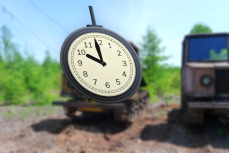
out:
9 h 59 min
